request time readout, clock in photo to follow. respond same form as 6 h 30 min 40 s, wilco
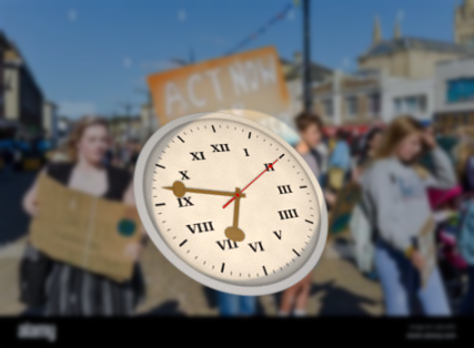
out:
6 h 47 min 10 s
